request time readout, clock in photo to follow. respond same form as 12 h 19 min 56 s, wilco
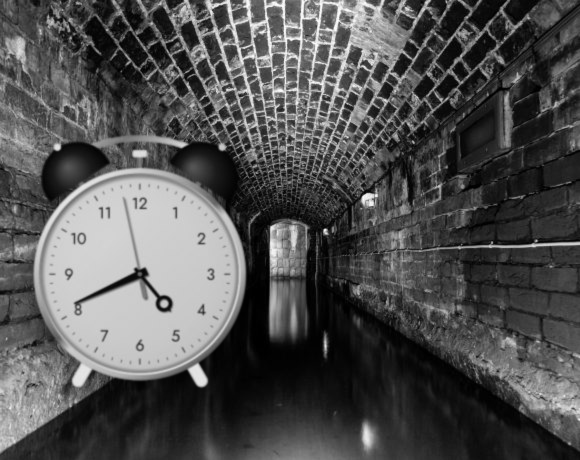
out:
4 h 40 min 58 s
